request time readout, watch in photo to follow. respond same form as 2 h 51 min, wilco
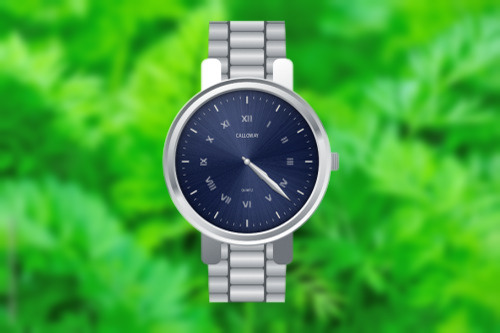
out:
4 h 22 min
